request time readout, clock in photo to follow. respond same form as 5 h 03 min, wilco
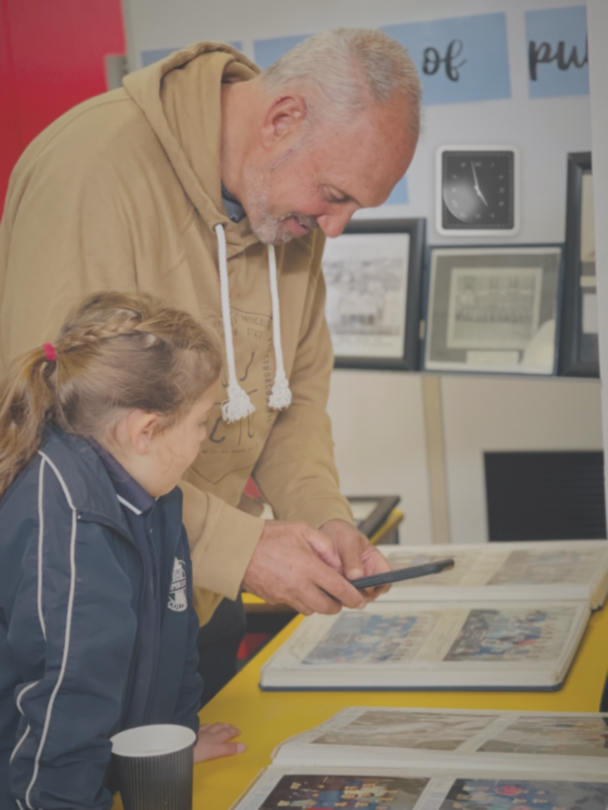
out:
4 h 58 min
